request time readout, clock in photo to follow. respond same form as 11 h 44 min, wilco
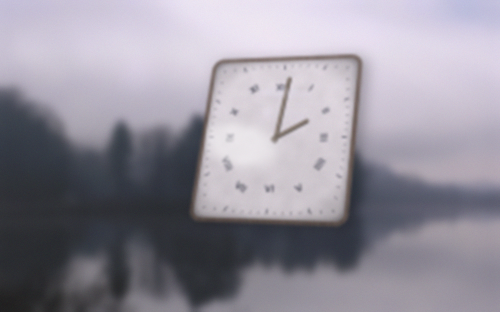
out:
2 h 01 min
